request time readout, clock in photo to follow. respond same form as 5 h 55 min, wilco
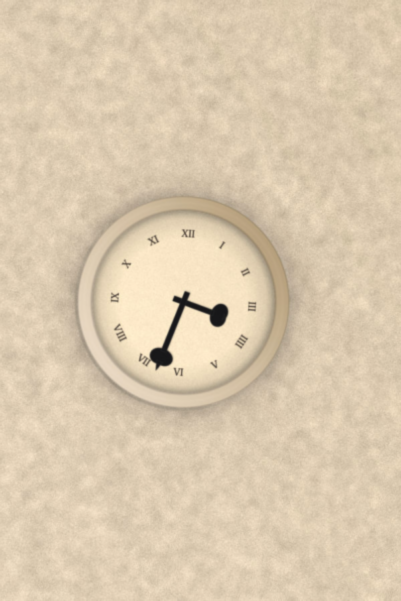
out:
3 h 33 min
